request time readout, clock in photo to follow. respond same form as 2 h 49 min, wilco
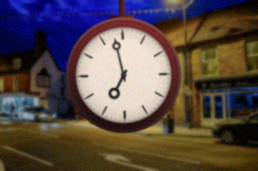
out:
6 h 58 min
